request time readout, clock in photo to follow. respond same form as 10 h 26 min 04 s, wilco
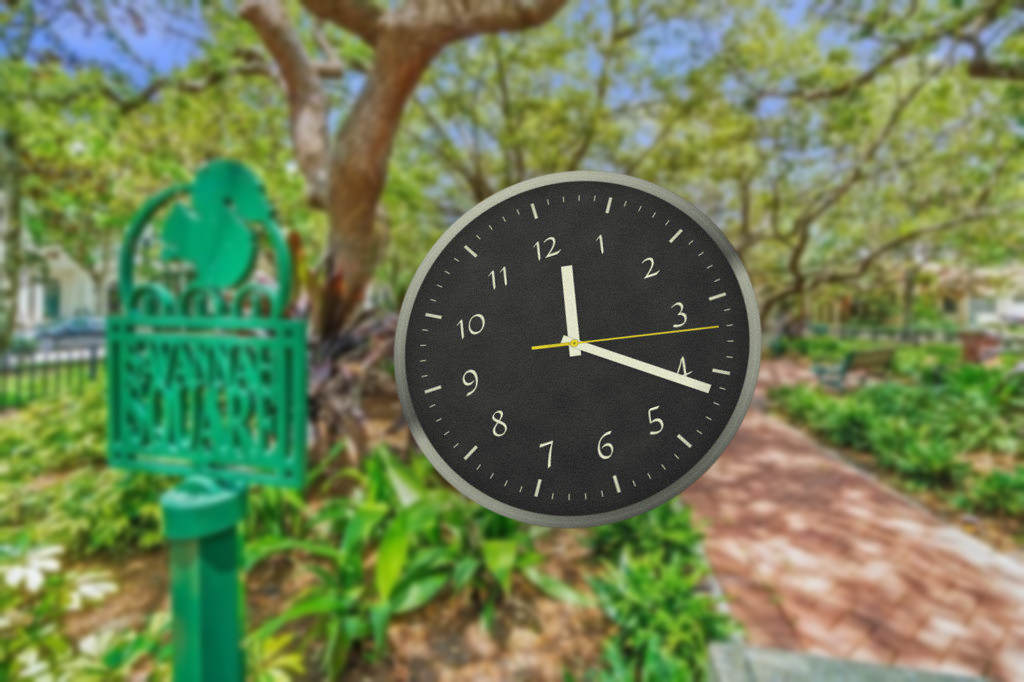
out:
12 h 21 min 17 s
